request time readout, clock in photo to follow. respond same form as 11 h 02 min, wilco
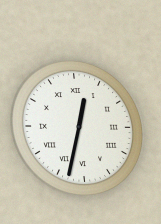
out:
12 h 33 min
